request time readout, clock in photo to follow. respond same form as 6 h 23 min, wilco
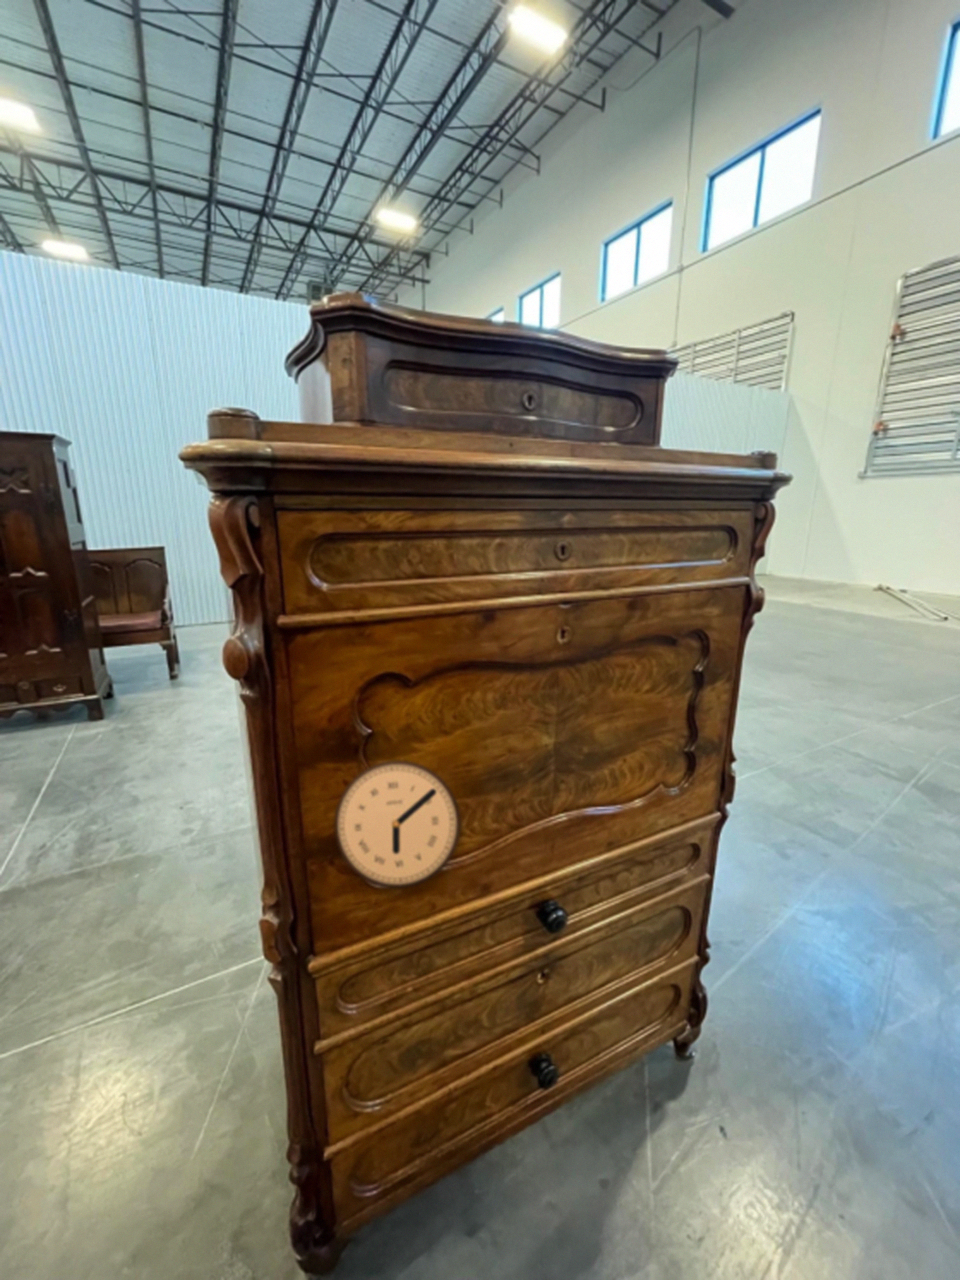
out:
6 h 09 min
